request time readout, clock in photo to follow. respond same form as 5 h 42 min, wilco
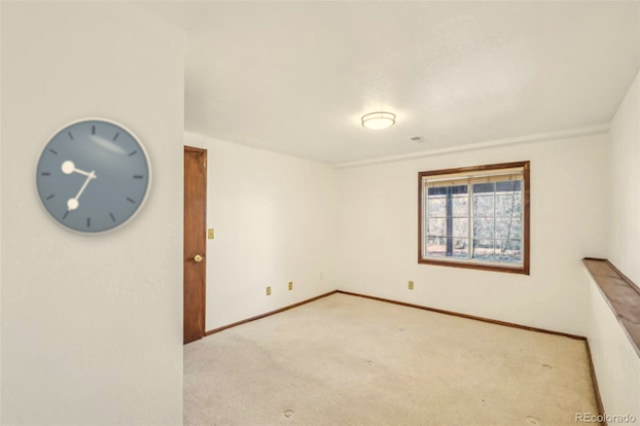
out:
9 h 35 min
